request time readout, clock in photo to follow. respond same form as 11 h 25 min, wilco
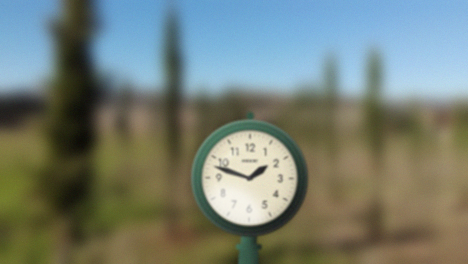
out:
1 h 48 min
